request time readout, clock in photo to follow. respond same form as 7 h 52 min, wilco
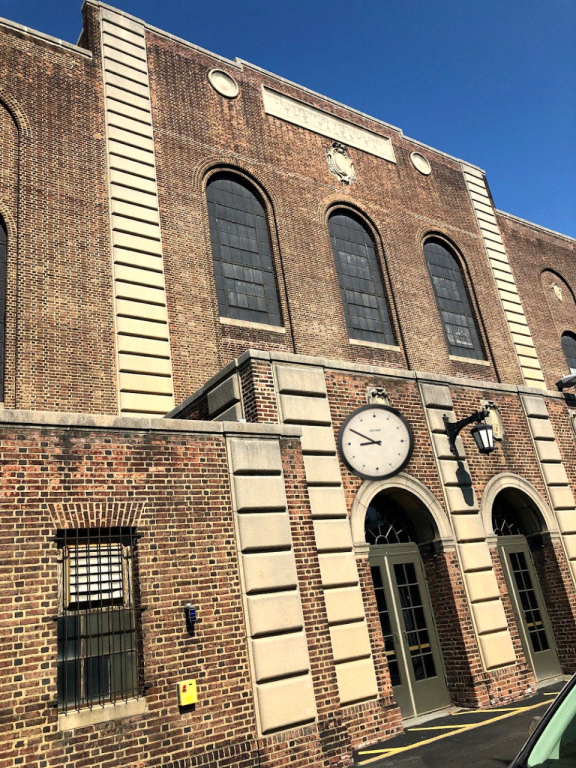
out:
8 h 50 min
